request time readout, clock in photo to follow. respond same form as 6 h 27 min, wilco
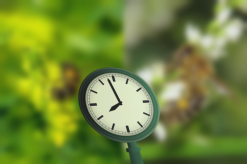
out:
7 h 58 min
